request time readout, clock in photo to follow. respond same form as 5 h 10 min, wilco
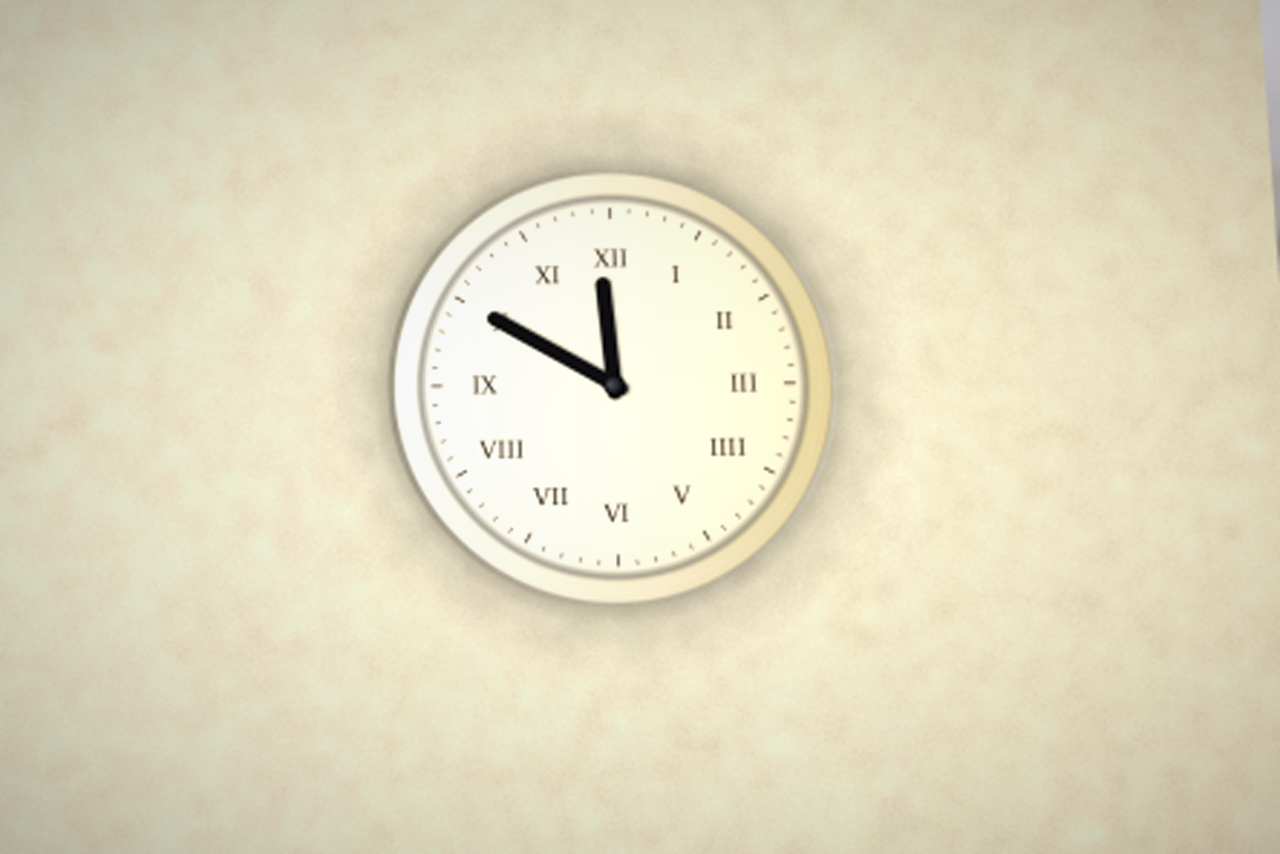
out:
11 h 50 min
